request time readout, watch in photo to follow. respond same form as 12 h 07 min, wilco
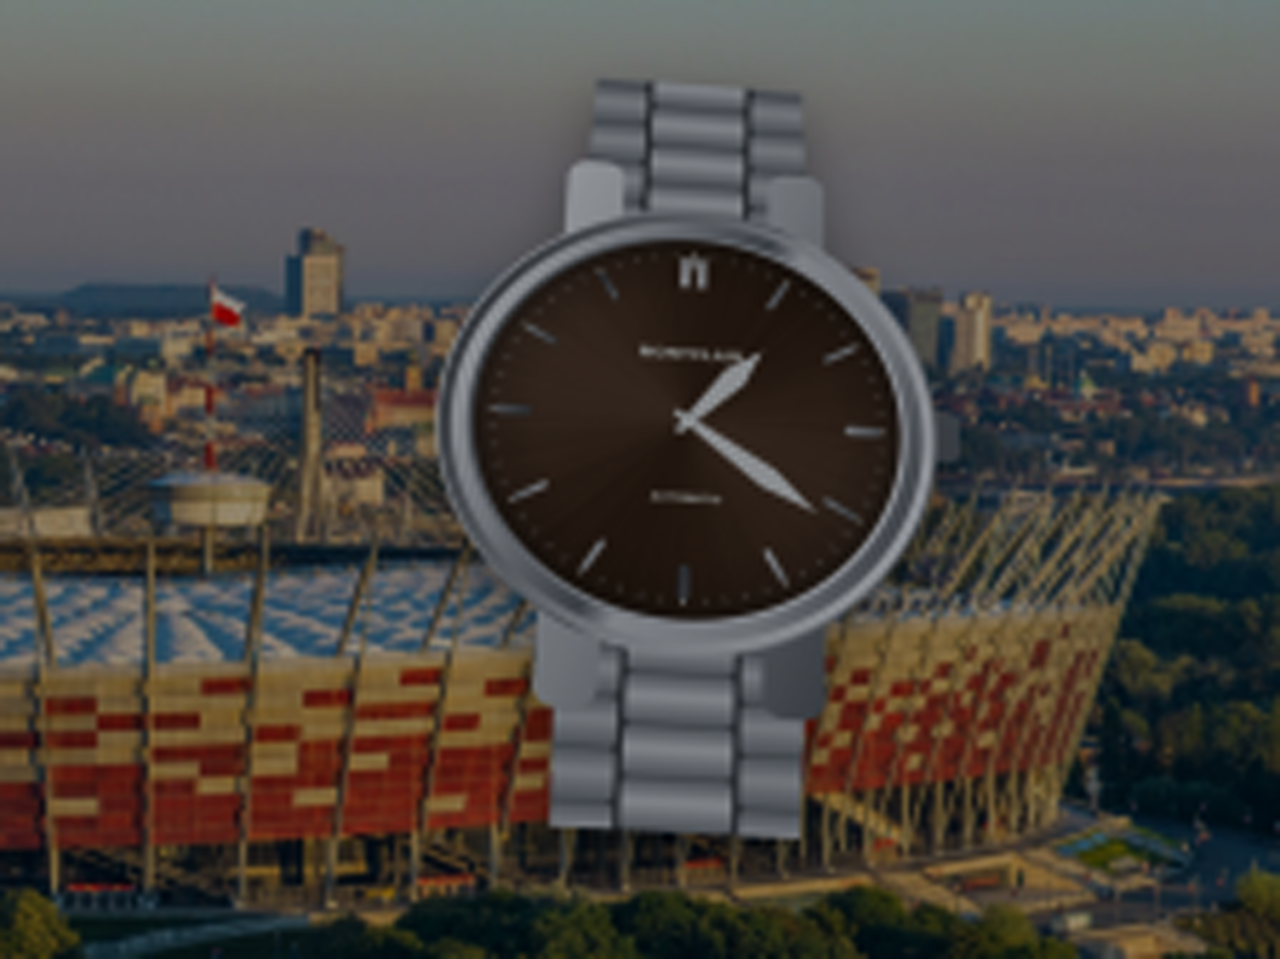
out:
1 h 21 min
